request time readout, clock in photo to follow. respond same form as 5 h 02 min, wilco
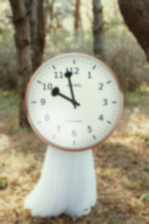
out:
9 h 58 min
